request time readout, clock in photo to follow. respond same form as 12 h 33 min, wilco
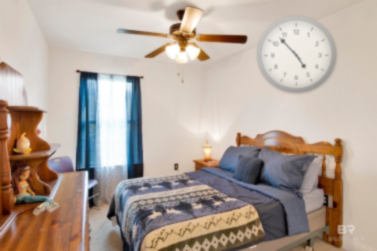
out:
4 h 53 min
